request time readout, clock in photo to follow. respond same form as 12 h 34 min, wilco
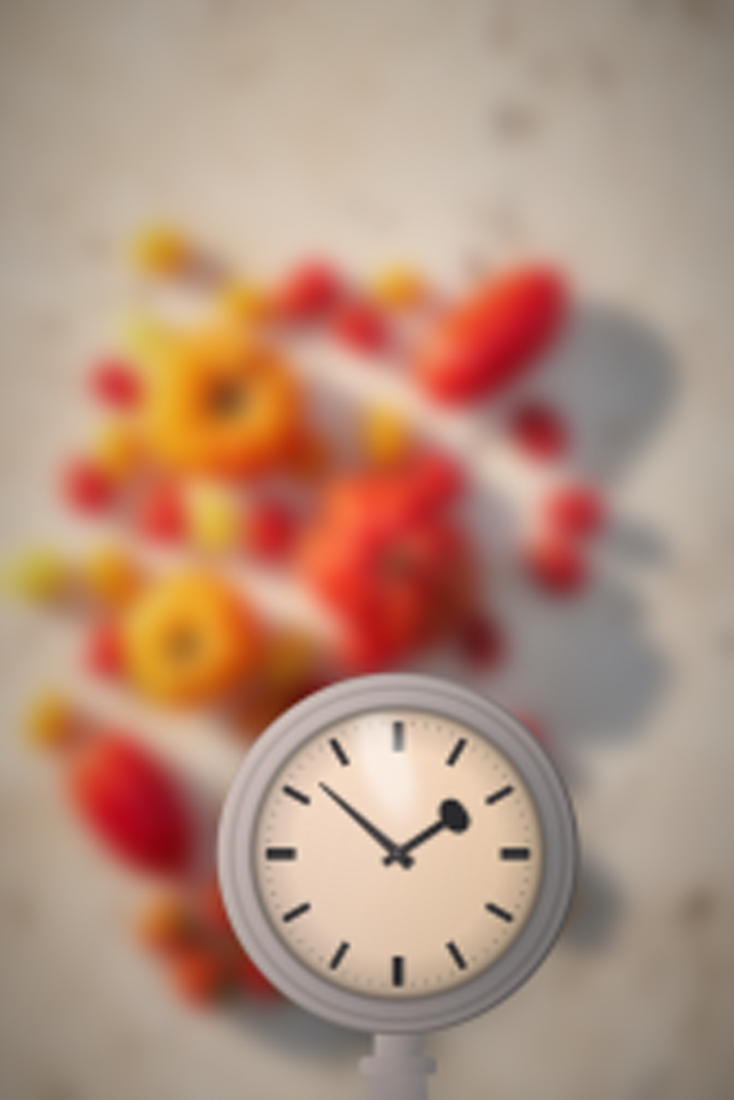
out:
1 h 52 min
